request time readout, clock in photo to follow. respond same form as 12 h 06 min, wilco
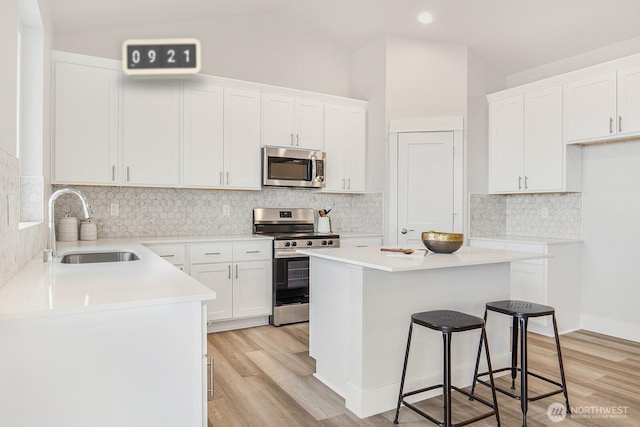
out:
9 h 21 min
